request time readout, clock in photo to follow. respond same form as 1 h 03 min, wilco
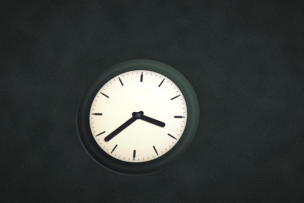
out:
3 h 38 min
